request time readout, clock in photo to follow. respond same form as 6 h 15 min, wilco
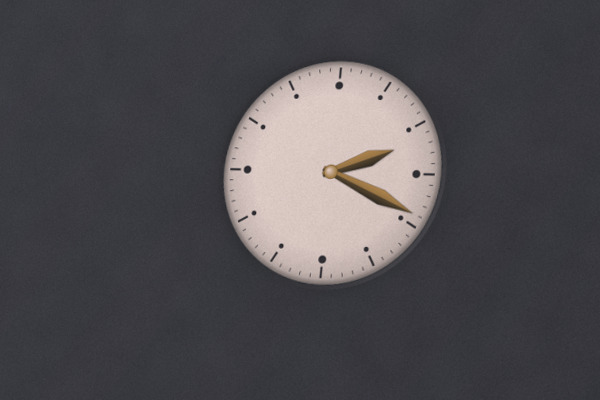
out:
2 h 19 min
